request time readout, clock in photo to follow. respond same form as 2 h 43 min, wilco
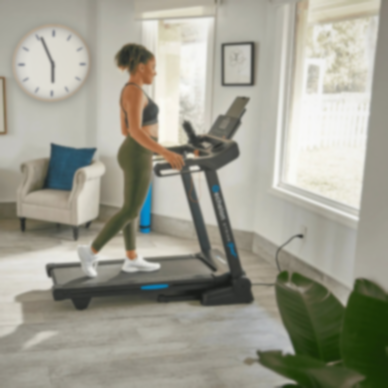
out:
5 h 56 min
